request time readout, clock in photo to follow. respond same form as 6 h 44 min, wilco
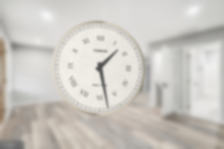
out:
1 h 28 min
